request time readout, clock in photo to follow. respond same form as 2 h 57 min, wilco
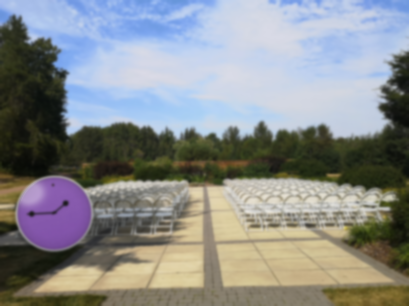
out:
1 h 45 min
